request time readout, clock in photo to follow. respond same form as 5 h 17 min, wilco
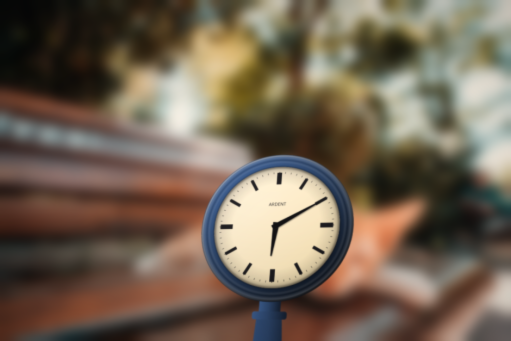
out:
6 h 10 min
